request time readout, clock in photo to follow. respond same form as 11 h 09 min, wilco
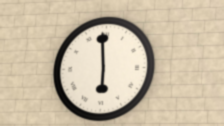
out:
5 h 59 min
